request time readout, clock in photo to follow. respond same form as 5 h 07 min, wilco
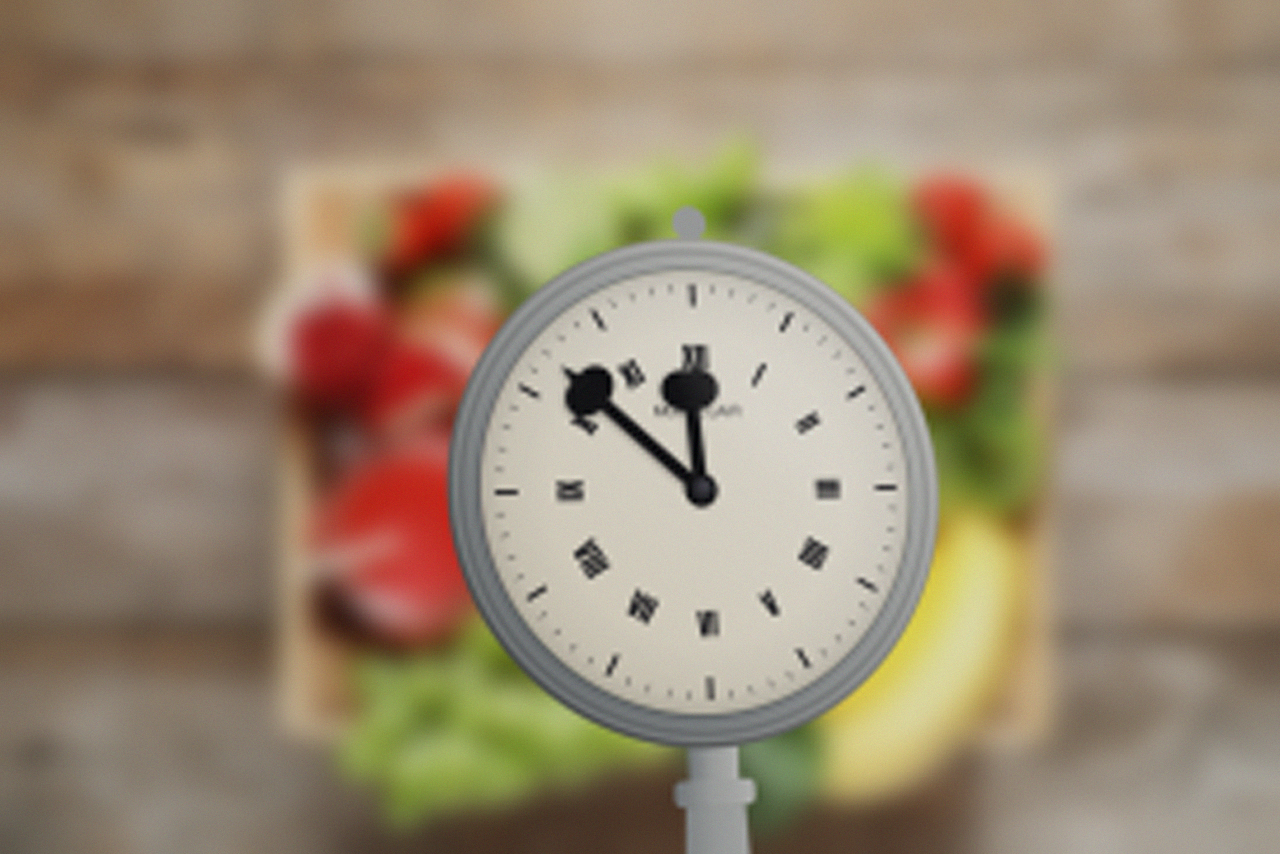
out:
11 h 52 min
